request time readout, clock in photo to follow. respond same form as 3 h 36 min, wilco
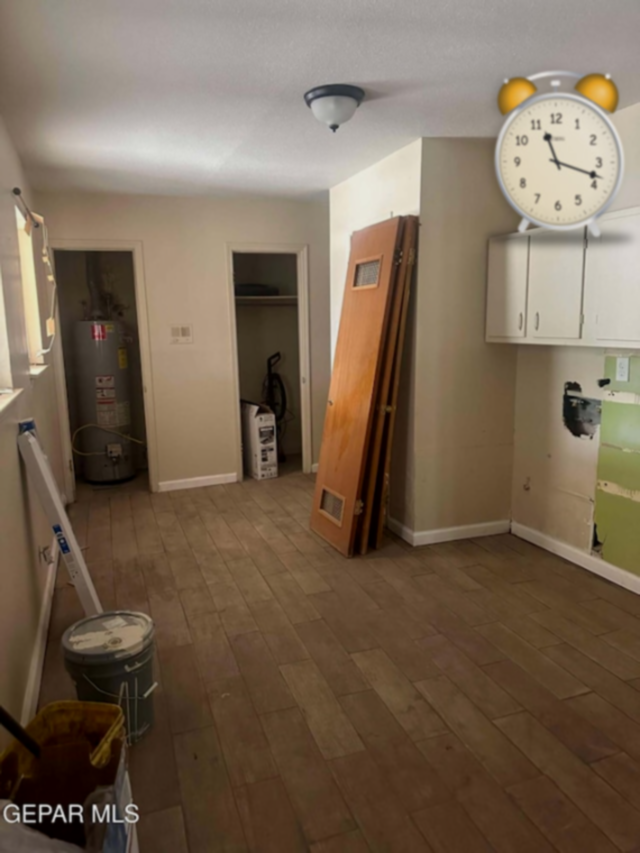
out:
11 h 18 min
